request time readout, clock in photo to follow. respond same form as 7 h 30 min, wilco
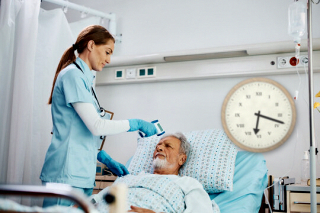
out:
6 h 18 min
